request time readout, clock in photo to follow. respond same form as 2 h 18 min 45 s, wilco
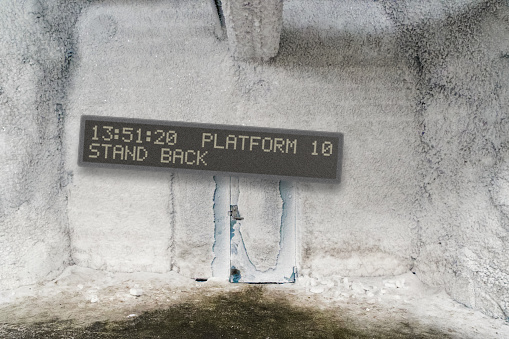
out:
13 h 51 min 20 s
